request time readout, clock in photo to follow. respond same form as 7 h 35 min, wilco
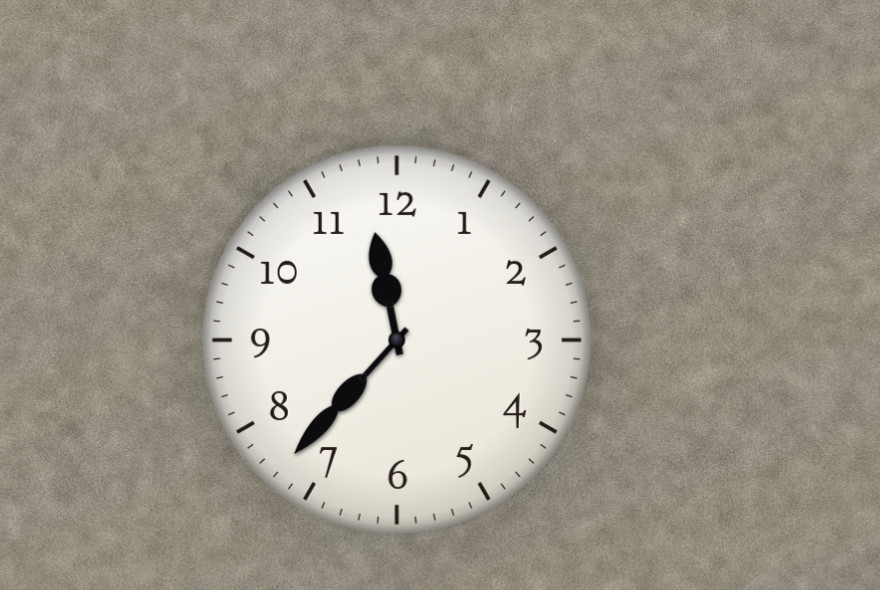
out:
11 h 37 min
